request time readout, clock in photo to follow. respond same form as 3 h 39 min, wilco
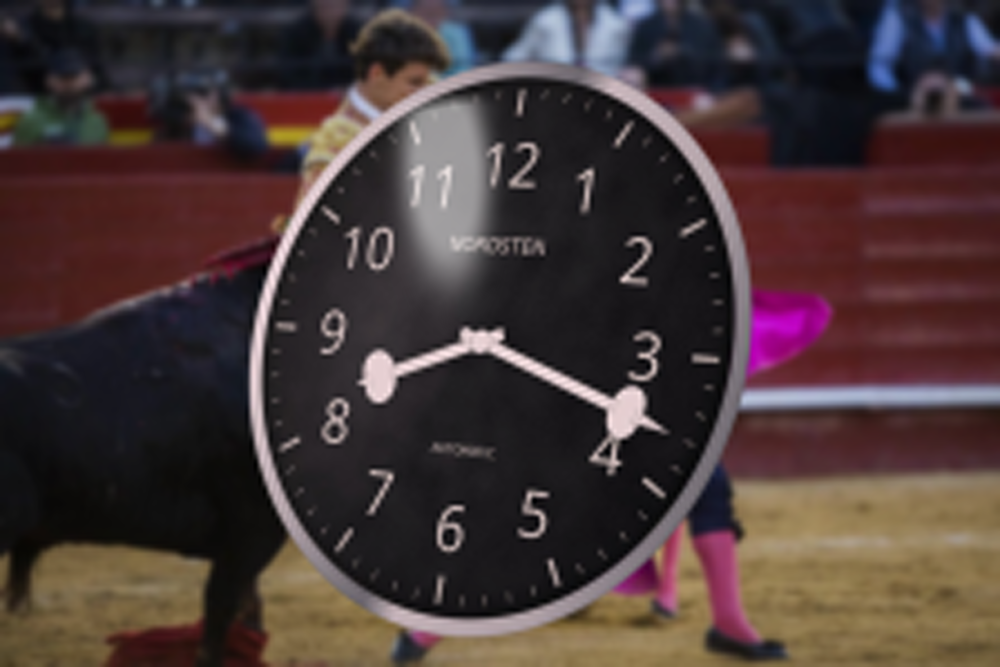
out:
8 h 18 min
